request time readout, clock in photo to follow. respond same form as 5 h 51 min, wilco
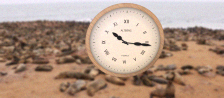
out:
10 h 16 min
